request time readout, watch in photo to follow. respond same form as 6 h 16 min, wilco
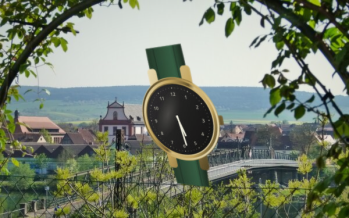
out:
5 h 29 min
